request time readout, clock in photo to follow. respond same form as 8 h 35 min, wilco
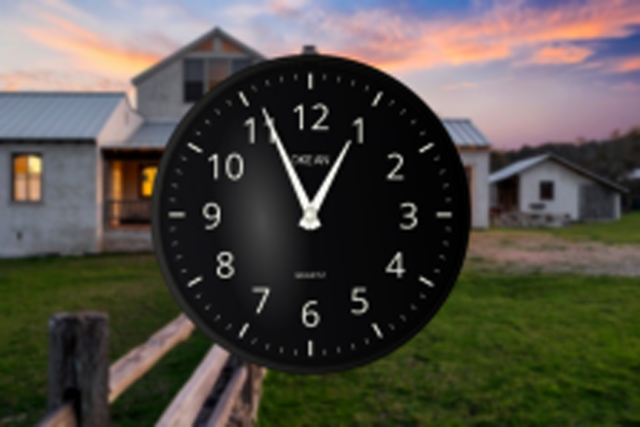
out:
12 h 56 min
